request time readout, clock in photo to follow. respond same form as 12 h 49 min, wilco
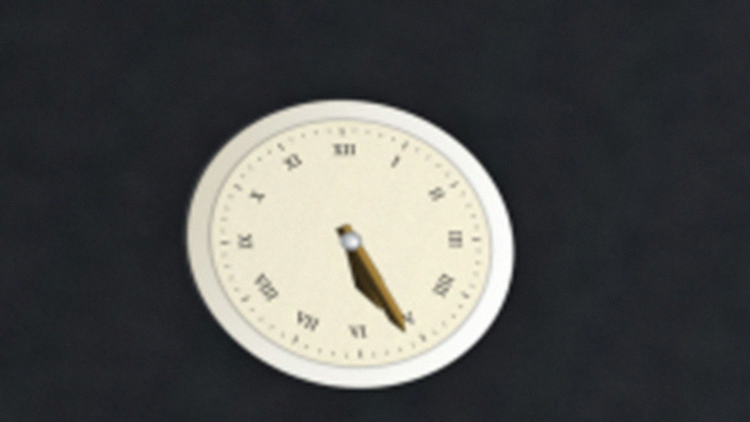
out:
5 h 26 min
